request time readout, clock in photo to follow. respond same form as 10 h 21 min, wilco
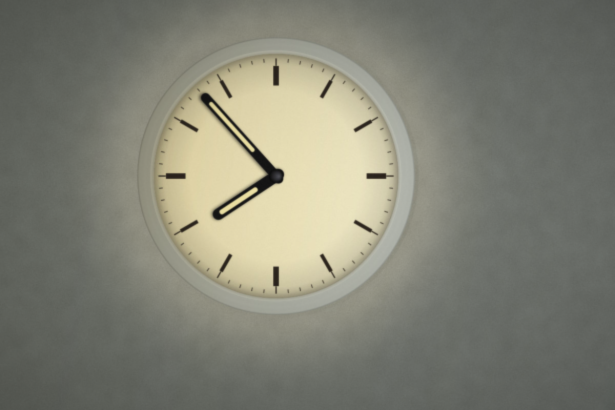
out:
7 h 53 min
